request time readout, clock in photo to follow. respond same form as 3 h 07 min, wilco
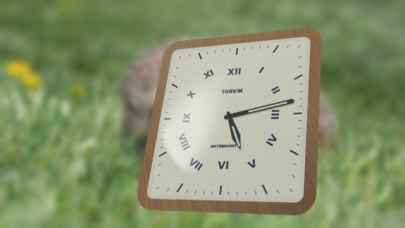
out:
5 h 13 min
